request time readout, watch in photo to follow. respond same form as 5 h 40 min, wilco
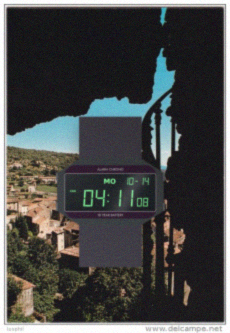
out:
4 h 11 min
